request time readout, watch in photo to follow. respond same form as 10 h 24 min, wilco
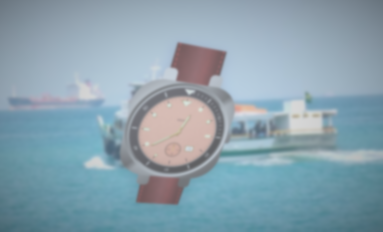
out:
12 h 39 min
